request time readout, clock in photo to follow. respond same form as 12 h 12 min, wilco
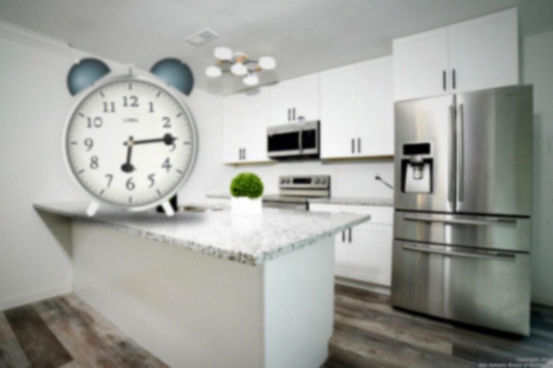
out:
6 h 14 min
